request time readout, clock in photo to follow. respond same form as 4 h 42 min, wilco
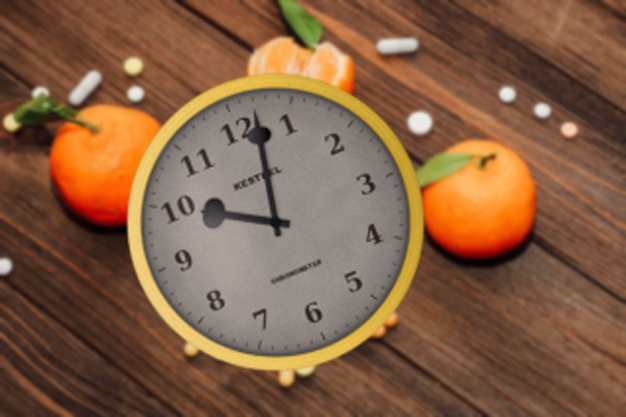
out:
10 h 02 min
